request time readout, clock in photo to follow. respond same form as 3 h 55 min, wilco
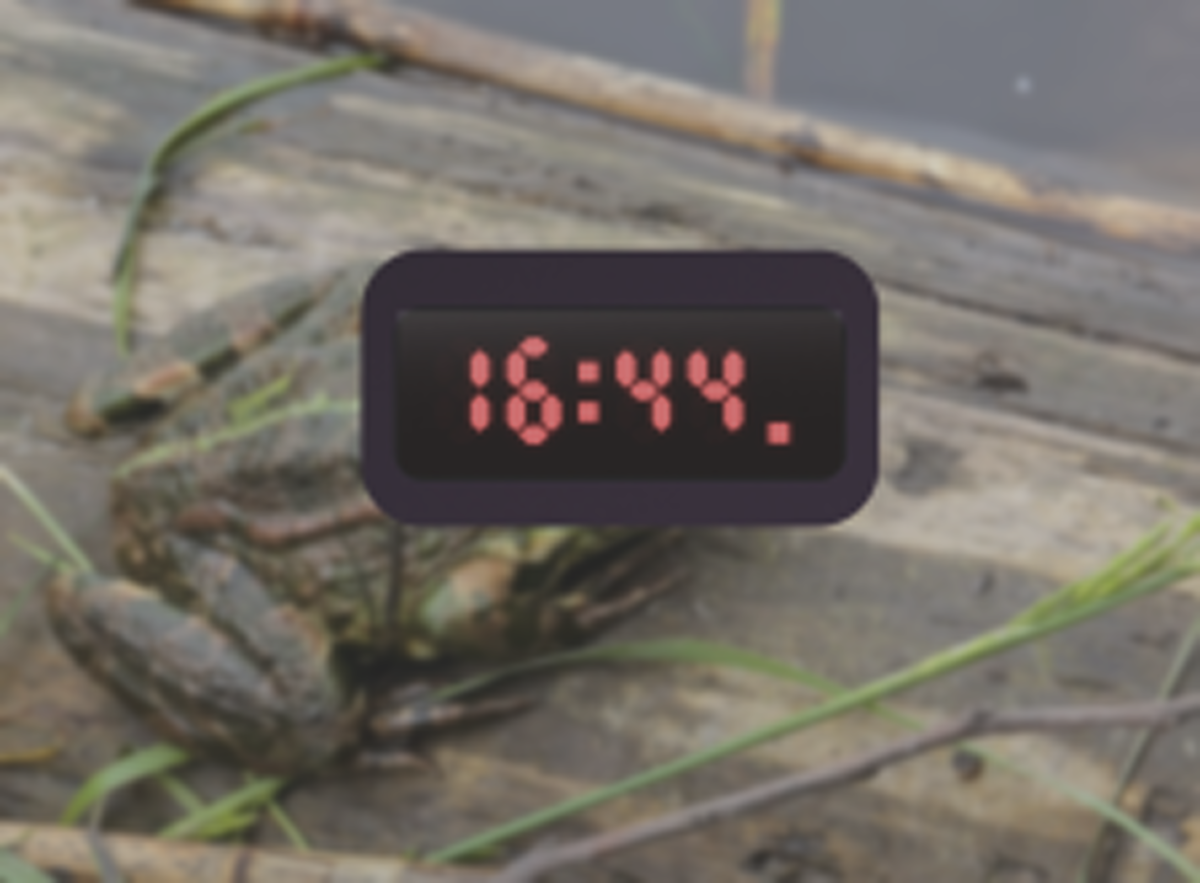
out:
16 h 44 min
